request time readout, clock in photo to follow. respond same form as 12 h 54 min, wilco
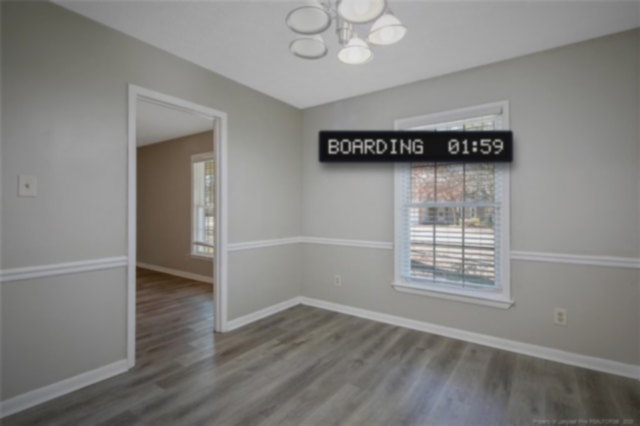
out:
1 h 59 min
